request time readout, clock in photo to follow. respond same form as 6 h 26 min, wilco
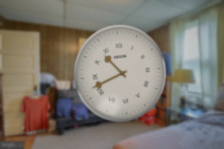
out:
10 h 42 min
